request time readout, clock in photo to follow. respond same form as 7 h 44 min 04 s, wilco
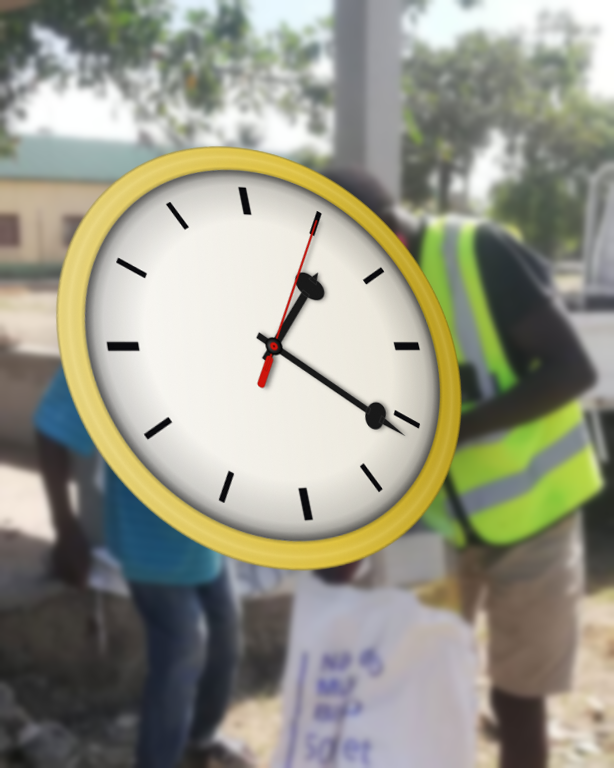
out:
1 h 21 min 05 s
